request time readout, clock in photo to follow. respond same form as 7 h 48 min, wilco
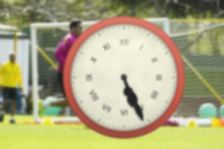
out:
5 h 26 min
